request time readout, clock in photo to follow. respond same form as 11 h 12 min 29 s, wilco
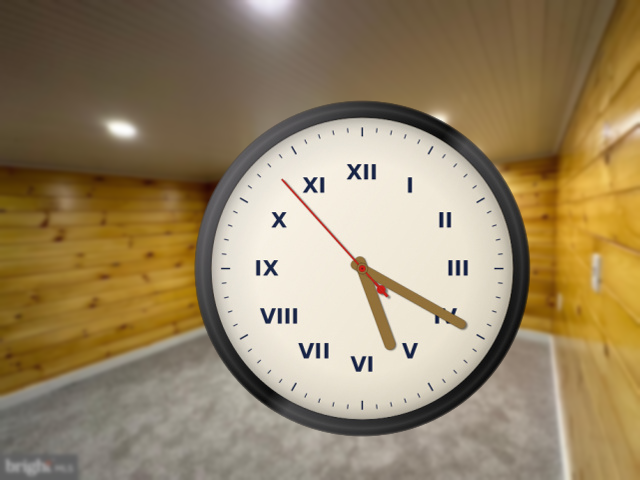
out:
5 h 19 min 53 s
